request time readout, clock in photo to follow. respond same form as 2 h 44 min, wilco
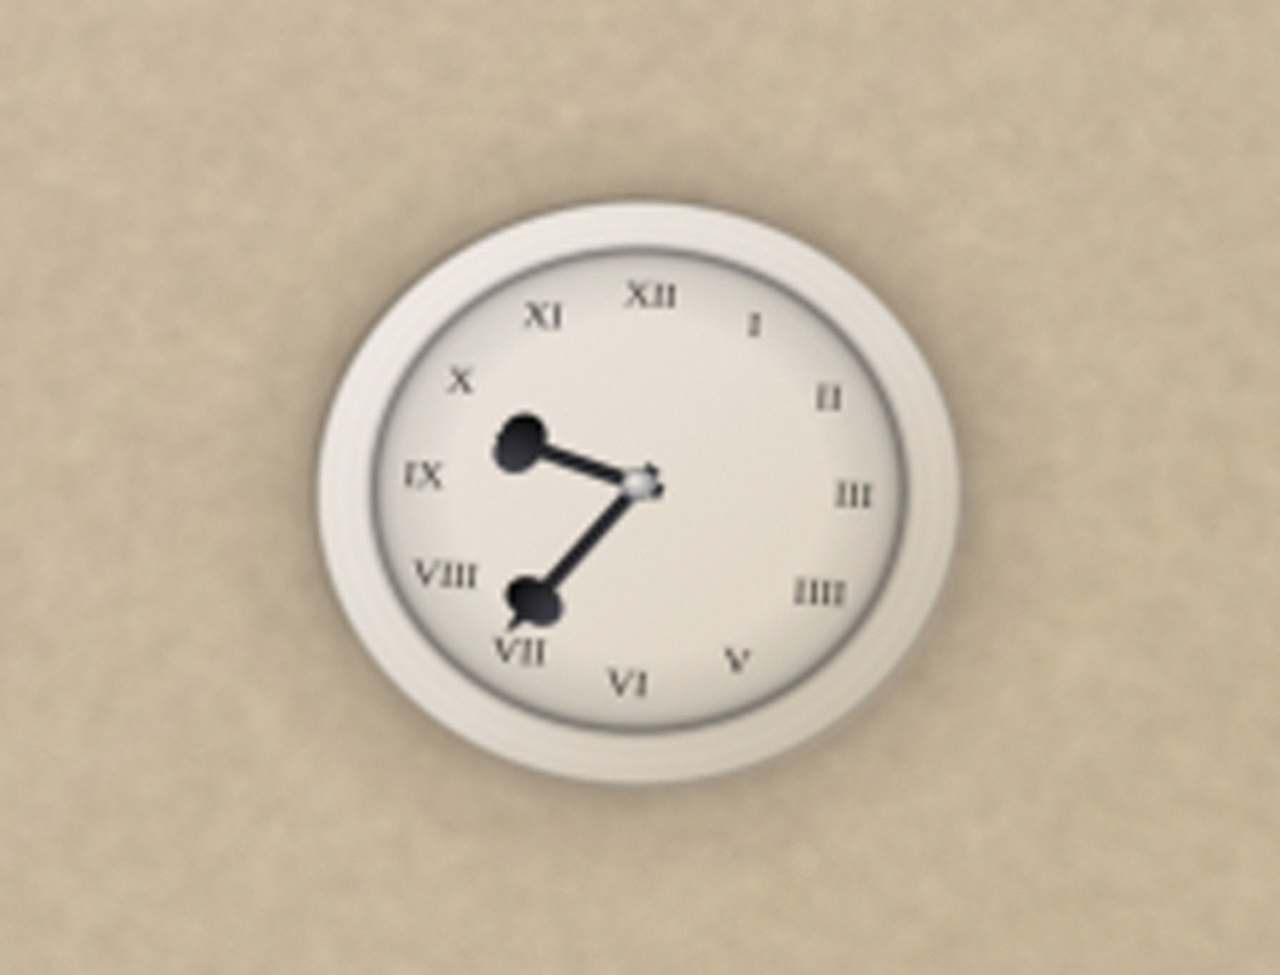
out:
9 h 36 min
